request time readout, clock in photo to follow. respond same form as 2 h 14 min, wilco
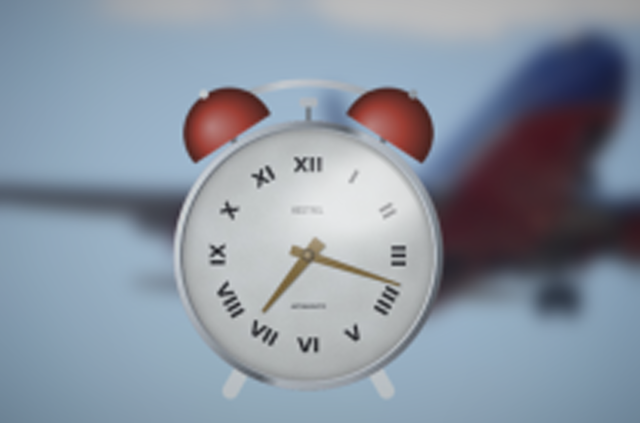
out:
7 h 18 min
